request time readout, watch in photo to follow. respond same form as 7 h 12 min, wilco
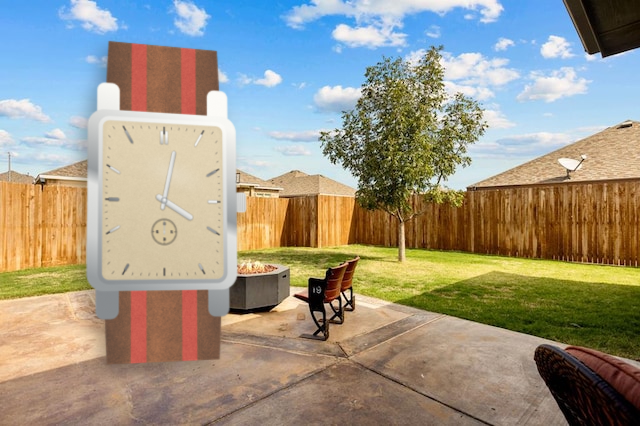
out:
4 h 02 min
